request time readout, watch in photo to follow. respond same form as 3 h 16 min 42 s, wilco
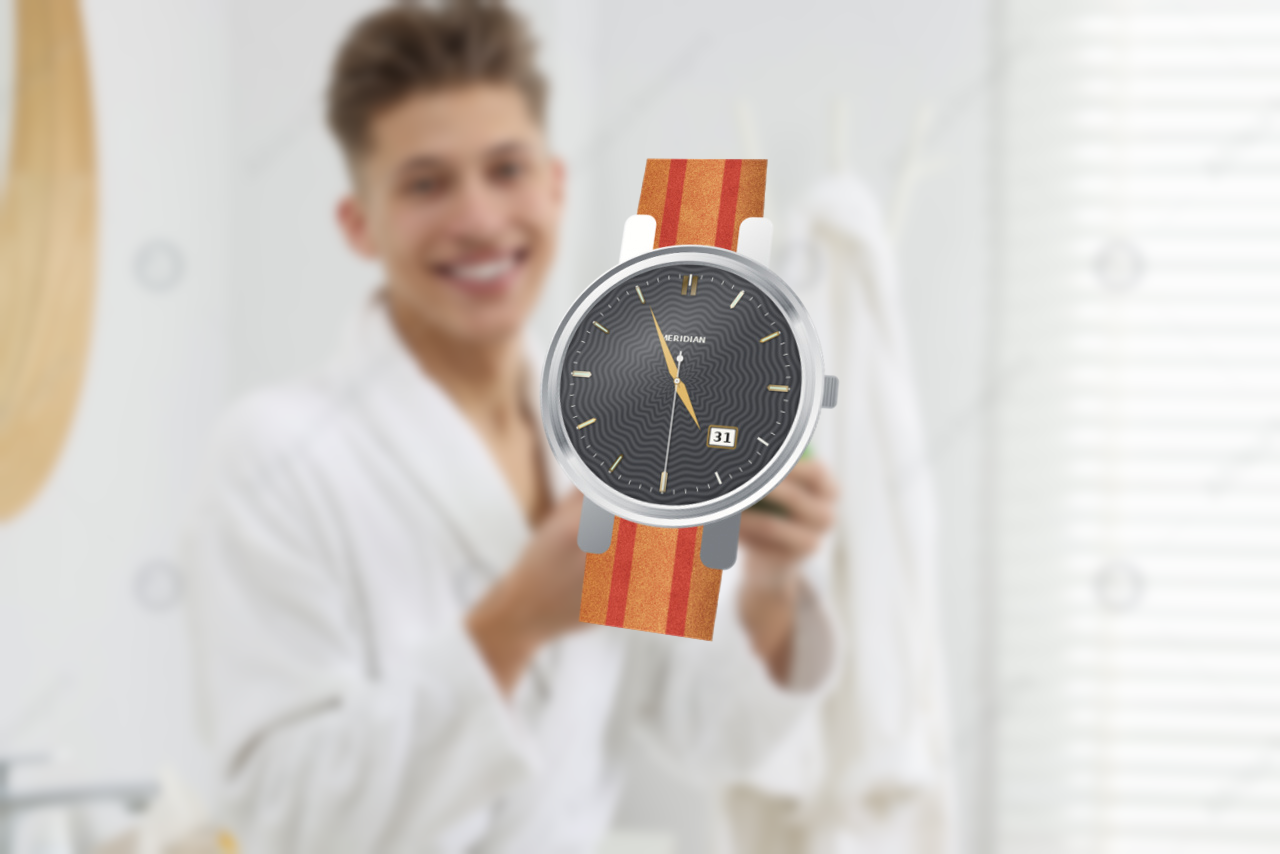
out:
4 h 55 min 30 s
